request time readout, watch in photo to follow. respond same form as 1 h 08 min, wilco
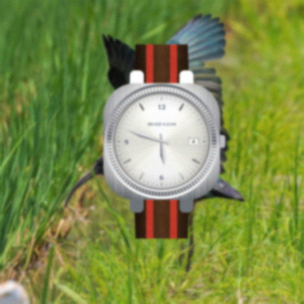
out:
5 h 48 min
